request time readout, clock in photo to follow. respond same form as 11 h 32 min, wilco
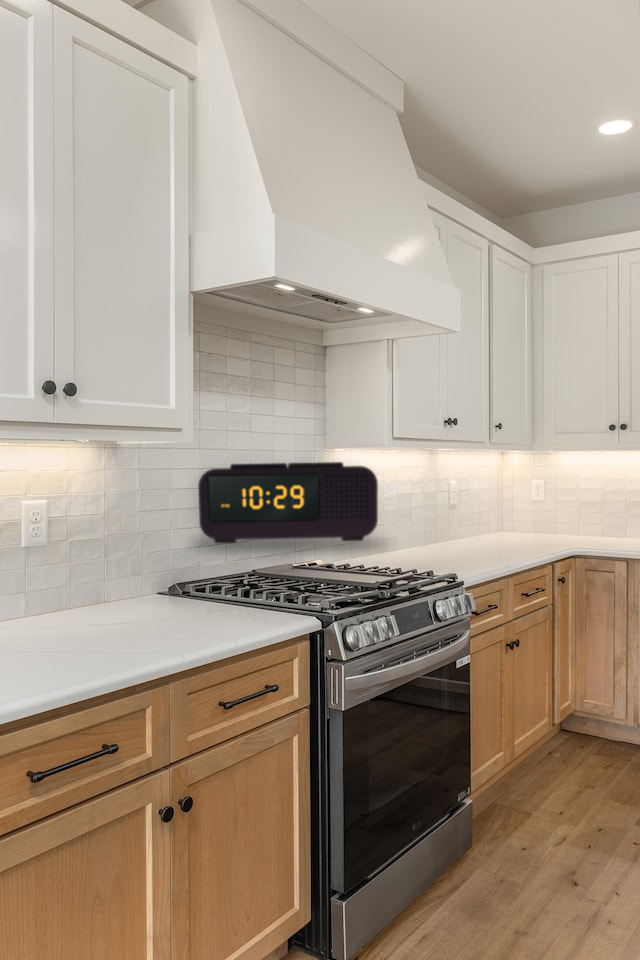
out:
10 h 29 min
